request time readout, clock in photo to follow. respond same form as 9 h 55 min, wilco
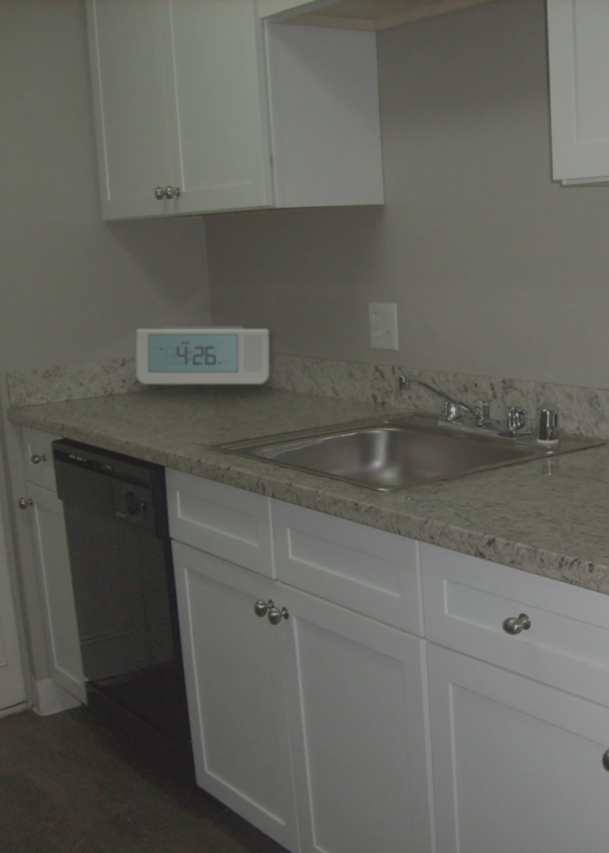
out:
4 h 26 min
